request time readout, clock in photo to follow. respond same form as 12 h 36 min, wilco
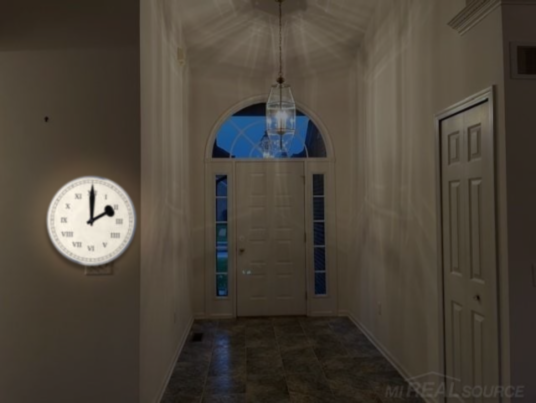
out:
2 h 00 min
